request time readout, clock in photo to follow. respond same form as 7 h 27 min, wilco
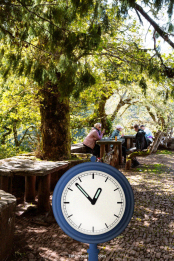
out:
12 h 53 min
